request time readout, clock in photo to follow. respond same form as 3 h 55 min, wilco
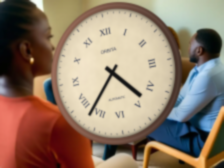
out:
4 h 37 min
